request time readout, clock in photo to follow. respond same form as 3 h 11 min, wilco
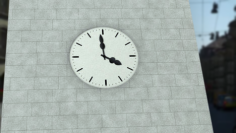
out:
3 h 59 min
